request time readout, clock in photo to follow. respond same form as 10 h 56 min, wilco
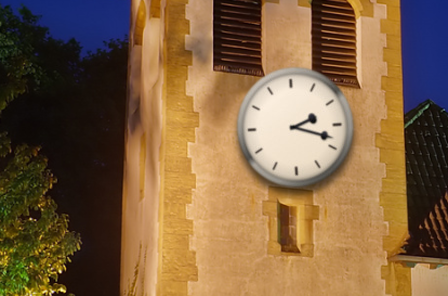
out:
2 h 18 min
